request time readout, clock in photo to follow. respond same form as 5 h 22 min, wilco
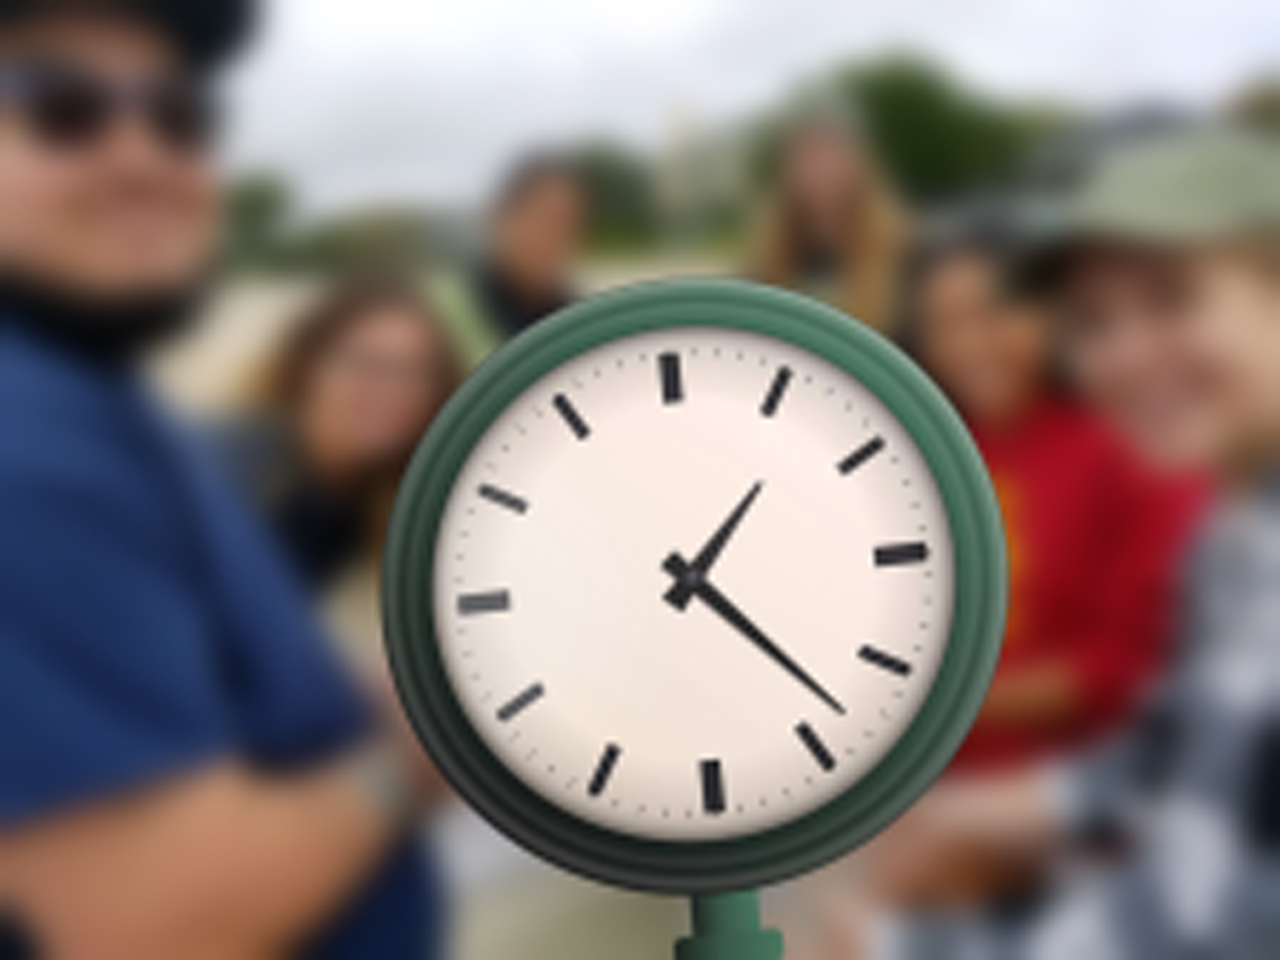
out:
1 h 23 min
